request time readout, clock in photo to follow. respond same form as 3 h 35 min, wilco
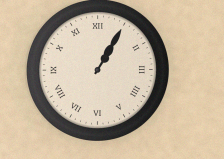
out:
1 h 05 min
